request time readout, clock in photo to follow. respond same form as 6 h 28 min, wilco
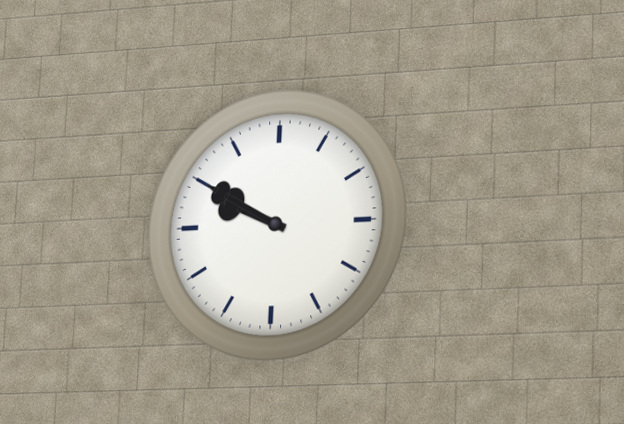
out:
9 h 50 min
